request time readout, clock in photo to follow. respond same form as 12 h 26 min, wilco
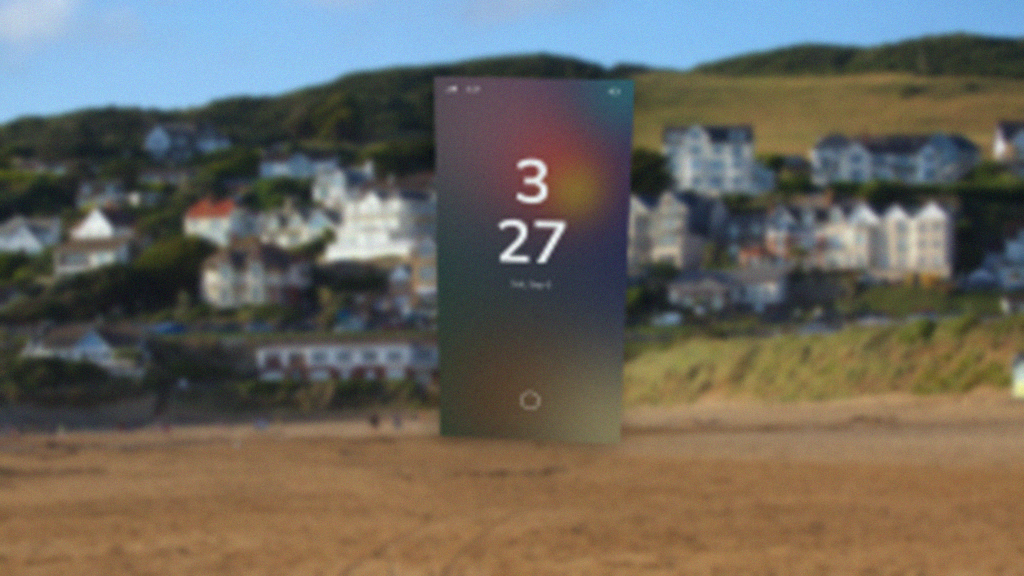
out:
3 h 27 min
